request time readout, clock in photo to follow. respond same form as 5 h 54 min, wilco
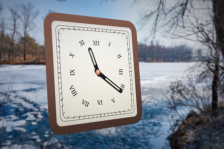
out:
11 h 21 min
